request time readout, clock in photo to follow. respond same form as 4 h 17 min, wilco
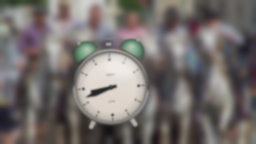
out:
8 h 42 min
